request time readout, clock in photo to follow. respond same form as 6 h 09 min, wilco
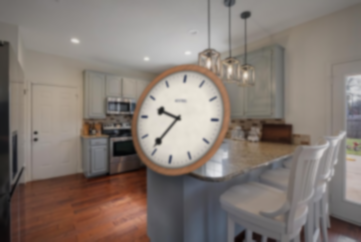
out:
9 h 36 min
